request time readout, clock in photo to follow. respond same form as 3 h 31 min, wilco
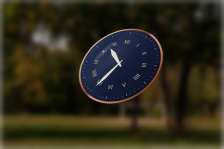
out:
10 h 35 min
